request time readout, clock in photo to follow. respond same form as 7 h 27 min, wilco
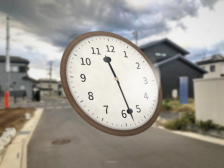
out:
11 h 28 min
